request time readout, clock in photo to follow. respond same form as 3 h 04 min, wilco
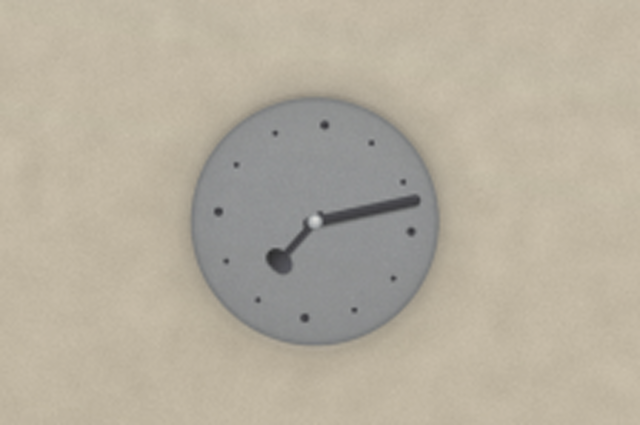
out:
7 h 12 min
